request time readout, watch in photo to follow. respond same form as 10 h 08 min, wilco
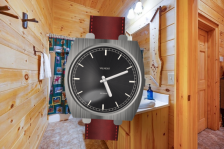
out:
5 h 11 min
